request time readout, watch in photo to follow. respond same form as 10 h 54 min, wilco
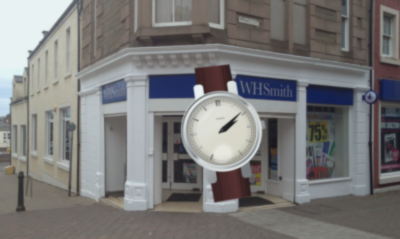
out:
2 h 09 min
